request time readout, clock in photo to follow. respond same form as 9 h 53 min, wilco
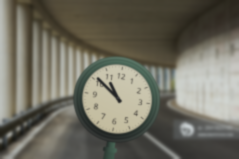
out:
10 h 51 min
